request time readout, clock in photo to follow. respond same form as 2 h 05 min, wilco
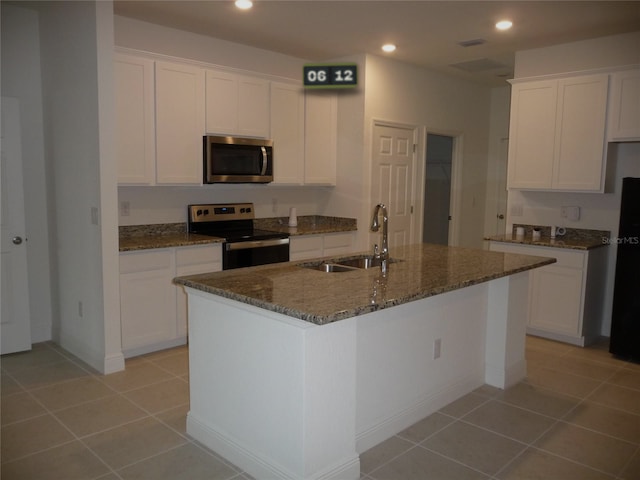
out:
6 h 12 min
